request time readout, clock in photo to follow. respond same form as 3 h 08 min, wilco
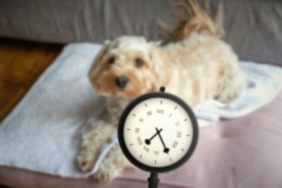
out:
7 h 25 min
